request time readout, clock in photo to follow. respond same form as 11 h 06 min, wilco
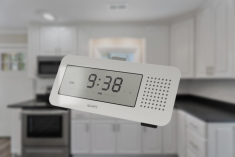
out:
9 h 38 min
